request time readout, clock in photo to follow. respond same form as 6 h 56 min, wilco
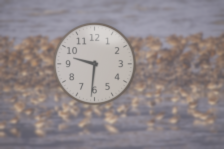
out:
9 h 31 min
